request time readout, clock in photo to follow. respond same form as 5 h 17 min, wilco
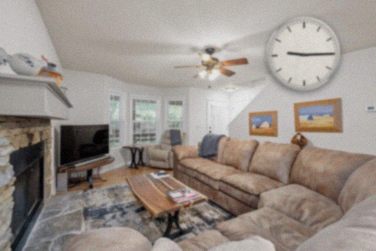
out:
9 h 15 min
